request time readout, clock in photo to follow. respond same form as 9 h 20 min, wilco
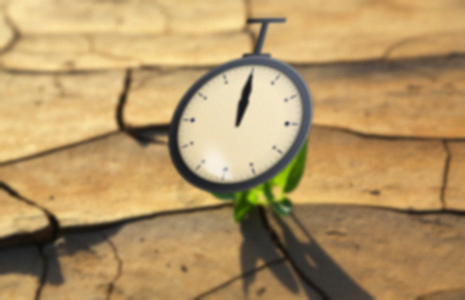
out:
12 h 00 min
